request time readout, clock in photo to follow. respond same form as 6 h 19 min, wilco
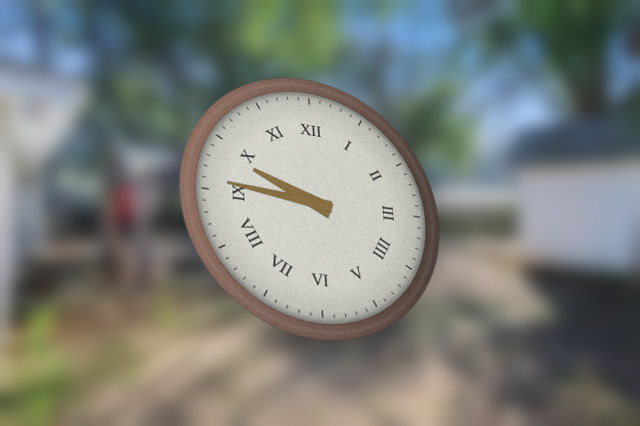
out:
9 h 46 min
